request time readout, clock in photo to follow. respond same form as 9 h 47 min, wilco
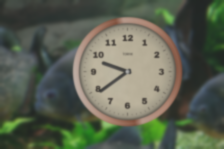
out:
9 h 39 min
